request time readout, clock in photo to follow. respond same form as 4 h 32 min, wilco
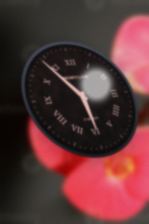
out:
5 h 54 min
